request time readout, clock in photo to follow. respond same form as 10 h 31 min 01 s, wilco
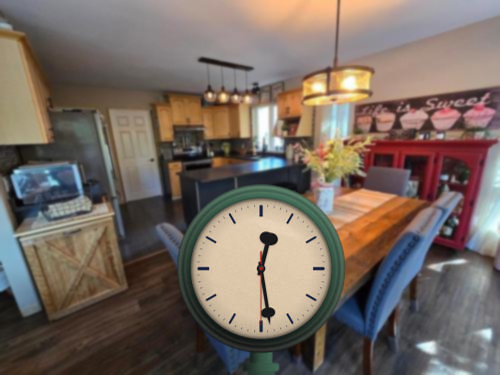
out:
12 h 28 min 30 s
